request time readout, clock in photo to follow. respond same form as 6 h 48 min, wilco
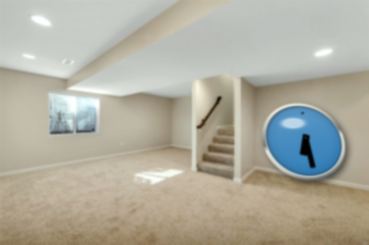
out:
6 h 29 min
